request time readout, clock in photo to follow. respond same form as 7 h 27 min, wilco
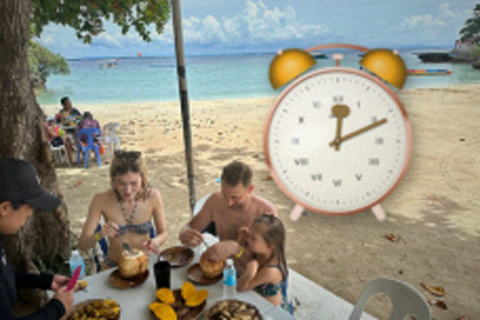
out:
12 h 11 min
